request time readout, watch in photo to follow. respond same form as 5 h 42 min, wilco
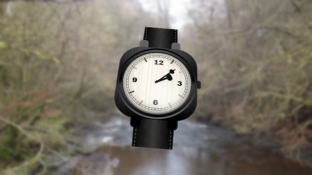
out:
2 h 08 min
